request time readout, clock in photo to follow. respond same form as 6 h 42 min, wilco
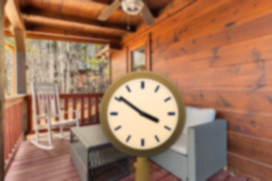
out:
3 h 51 min
